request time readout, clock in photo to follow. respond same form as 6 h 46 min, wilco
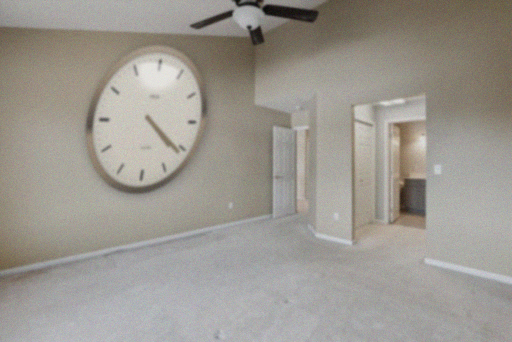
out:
4 h 21 min
